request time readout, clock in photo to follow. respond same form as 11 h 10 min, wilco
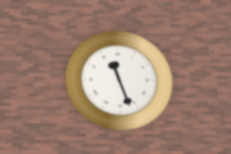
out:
11 h 27 min
